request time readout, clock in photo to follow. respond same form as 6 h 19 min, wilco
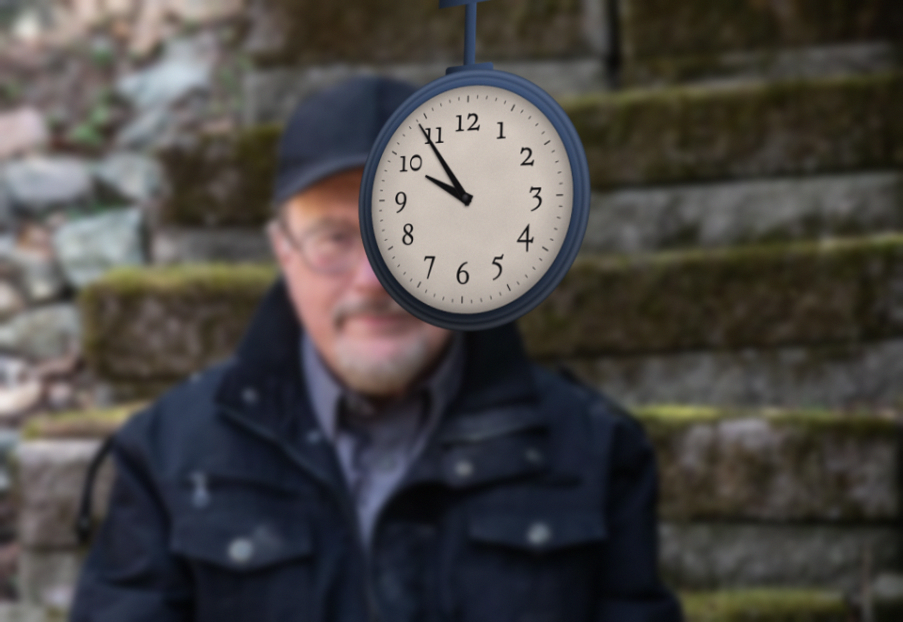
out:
9 h 54 min
